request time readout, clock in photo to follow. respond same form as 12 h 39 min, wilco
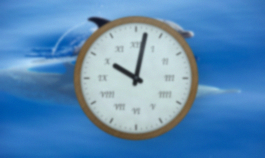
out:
10 h 02 min
